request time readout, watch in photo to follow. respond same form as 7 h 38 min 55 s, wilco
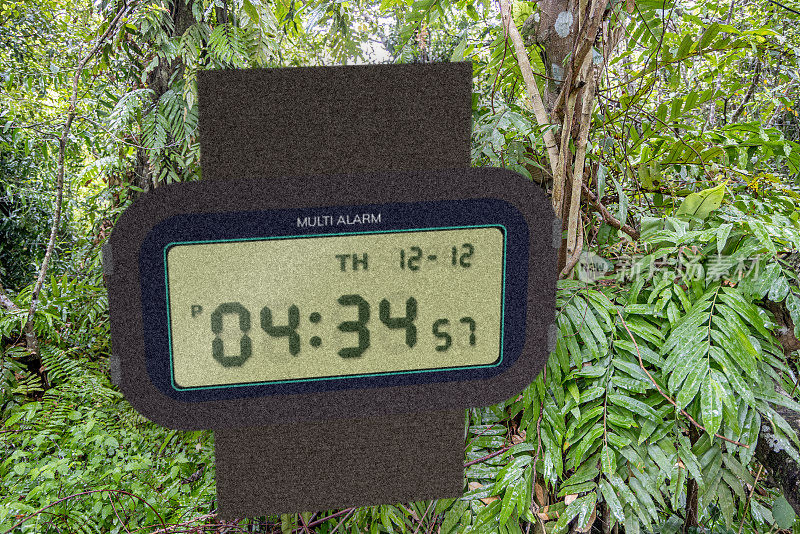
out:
4 h 34 min 57 s
